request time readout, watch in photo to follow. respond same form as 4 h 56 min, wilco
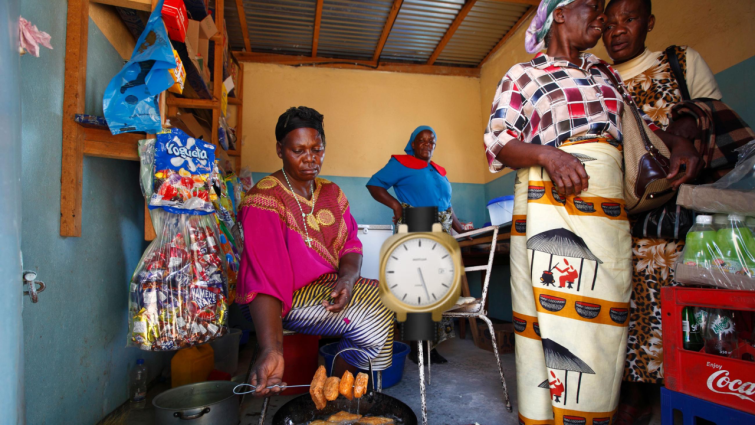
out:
5 h 27 min
